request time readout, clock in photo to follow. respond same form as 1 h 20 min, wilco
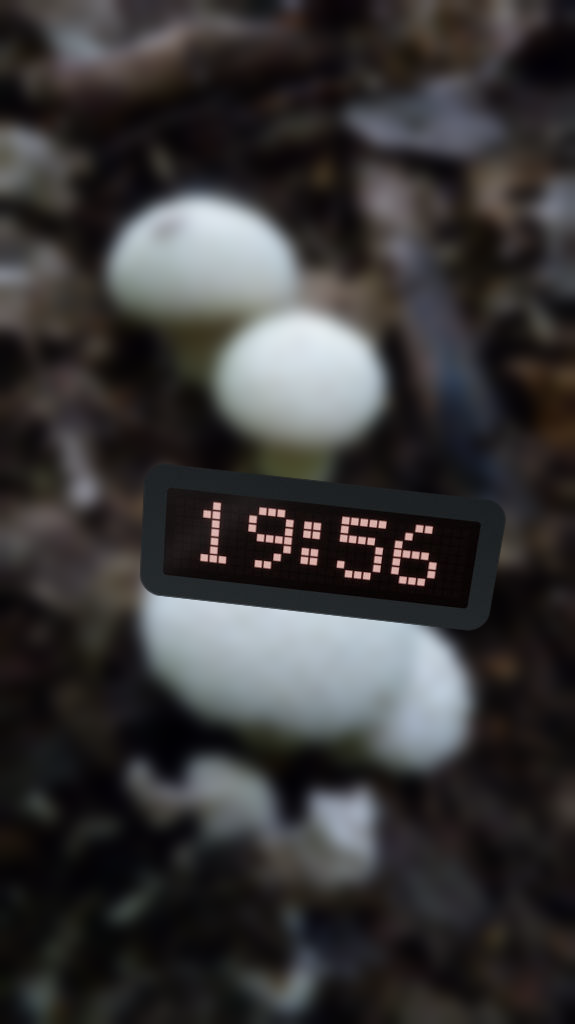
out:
19 h 56 min
